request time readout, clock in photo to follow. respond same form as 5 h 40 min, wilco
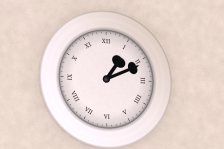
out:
1 h 11 min
